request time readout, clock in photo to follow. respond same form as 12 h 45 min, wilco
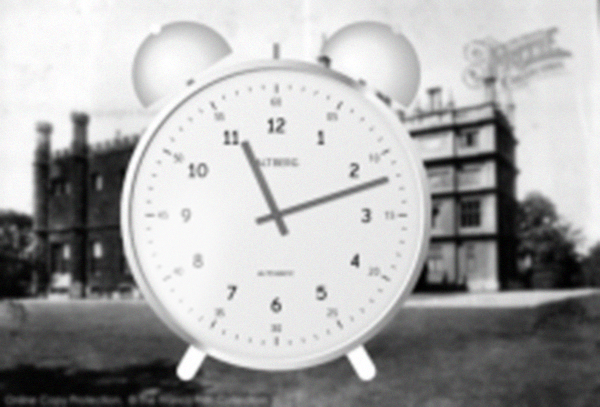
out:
11 h 12 min
